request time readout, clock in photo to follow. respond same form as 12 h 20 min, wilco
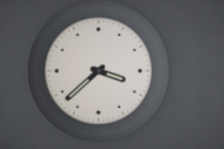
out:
3 h 38 min
